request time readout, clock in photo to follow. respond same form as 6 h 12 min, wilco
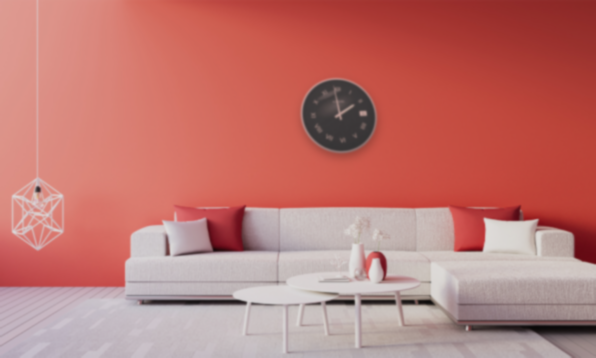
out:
1 h 59 min
